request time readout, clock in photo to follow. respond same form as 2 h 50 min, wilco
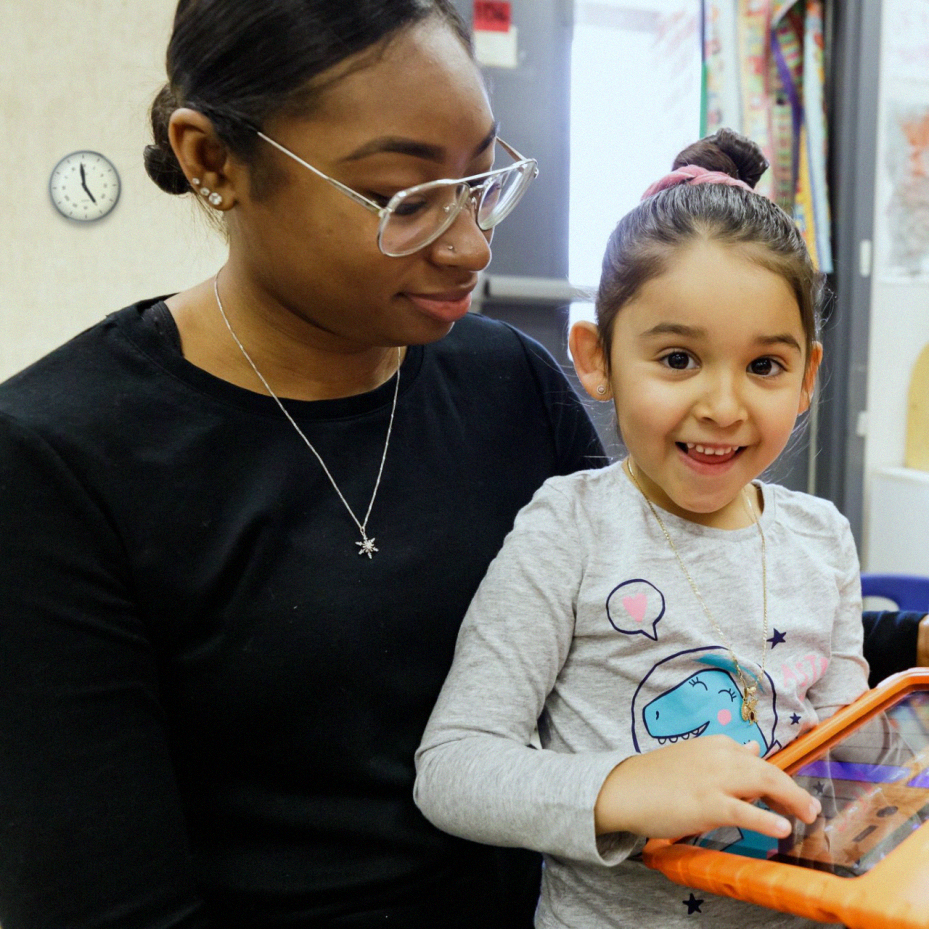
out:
4 h 59 min
